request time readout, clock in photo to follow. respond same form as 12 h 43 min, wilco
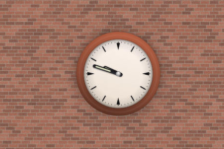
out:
9 h 48 min
